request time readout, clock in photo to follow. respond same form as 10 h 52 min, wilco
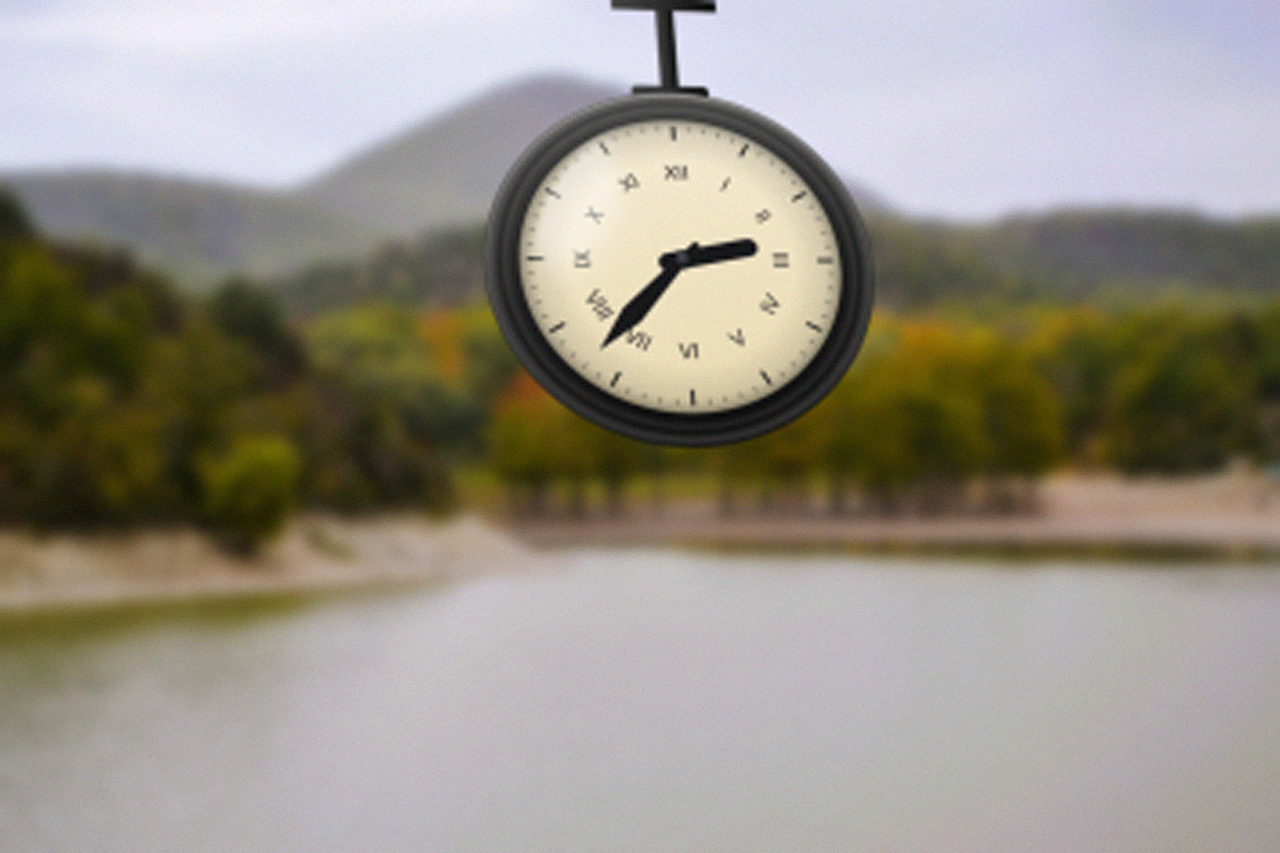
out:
2 h 37 min
